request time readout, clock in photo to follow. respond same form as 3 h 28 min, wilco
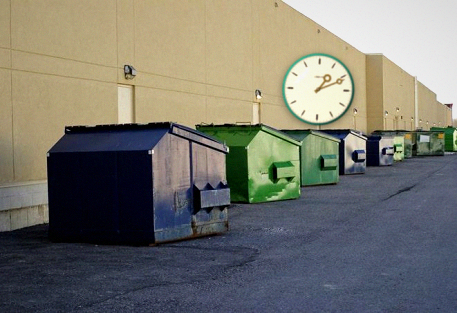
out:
1 h 11 min
